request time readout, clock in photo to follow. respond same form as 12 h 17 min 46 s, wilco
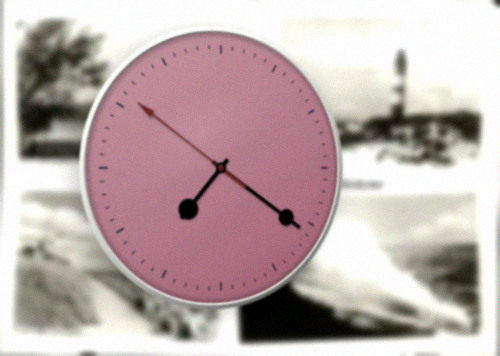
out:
7 h 20 min 51 s
